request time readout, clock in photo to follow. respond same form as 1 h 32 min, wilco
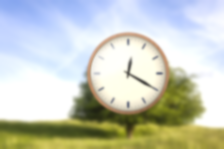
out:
12 h 20 min
